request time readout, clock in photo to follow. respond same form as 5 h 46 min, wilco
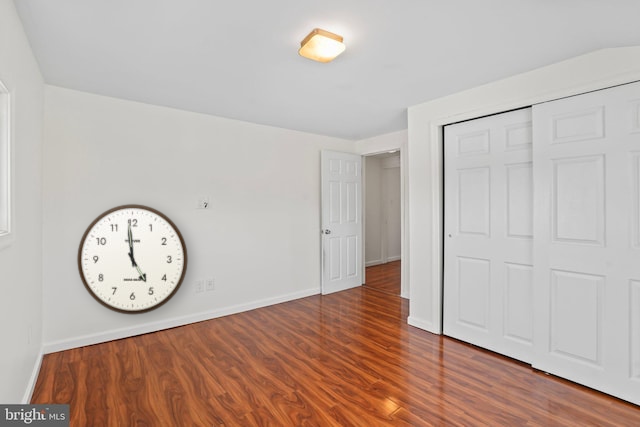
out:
4 h 59 min
